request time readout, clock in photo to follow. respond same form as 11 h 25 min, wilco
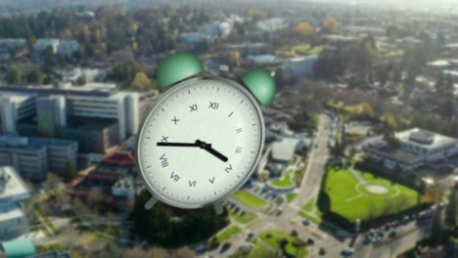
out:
3 h 44 min
